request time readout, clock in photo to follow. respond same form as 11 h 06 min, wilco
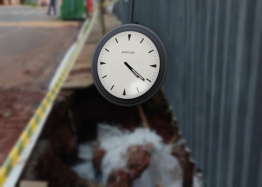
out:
4 h 21 min
